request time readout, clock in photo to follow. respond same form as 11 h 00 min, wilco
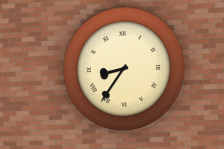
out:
8 h 36 min
